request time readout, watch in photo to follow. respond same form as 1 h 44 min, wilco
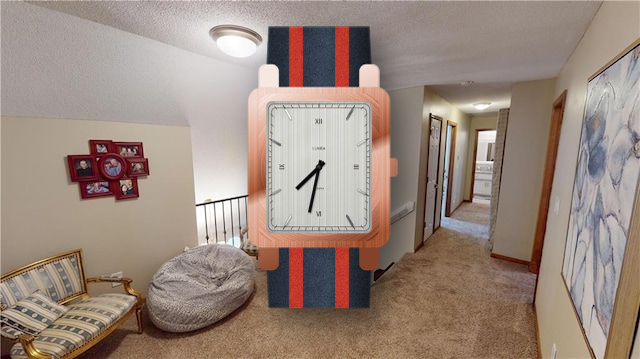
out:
7 h 32 min
